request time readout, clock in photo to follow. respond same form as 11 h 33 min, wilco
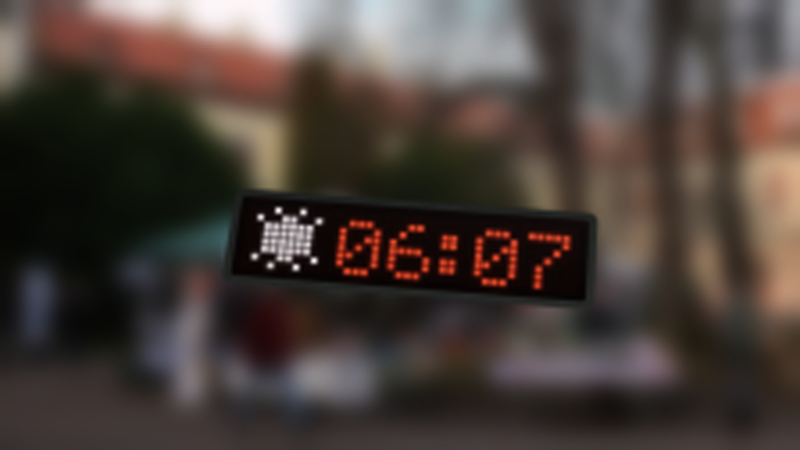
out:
6 h 07 min
